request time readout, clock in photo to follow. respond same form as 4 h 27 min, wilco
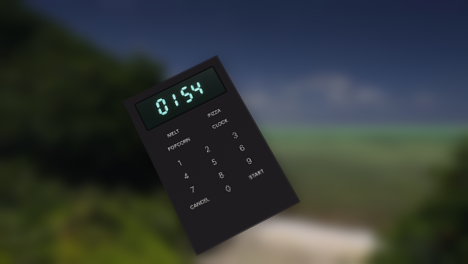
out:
1 h 54 min
